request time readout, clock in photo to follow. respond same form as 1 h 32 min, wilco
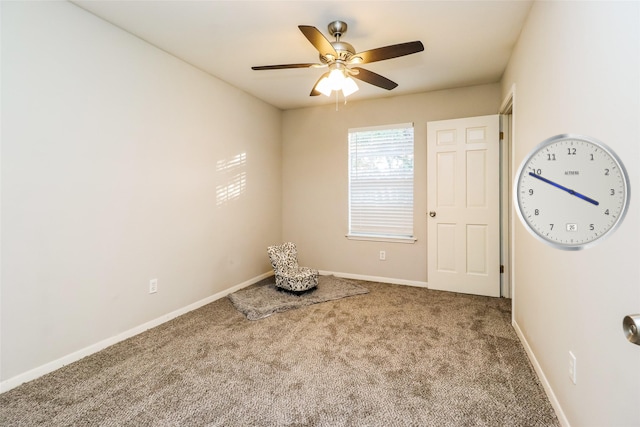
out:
3 h 49 min
